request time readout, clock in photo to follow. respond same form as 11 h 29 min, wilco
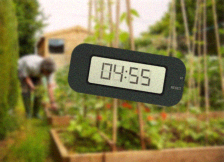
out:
4 h 55 min
